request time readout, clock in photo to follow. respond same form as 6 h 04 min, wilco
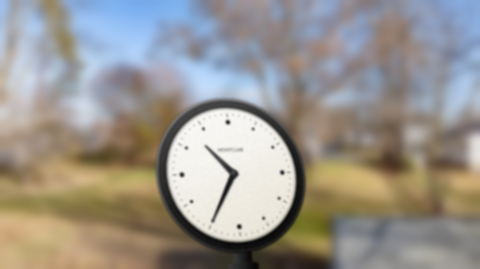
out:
10 h 35 min
